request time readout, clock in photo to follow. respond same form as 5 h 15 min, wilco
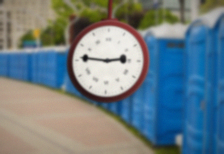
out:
2 h 46 min
